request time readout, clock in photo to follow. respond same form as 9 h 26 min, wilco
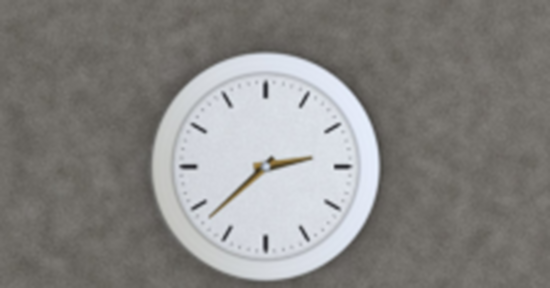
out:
2 h 38 min
